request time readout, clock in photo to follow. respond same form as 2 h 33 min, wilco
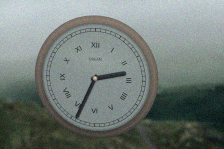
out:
2 h 34 min
